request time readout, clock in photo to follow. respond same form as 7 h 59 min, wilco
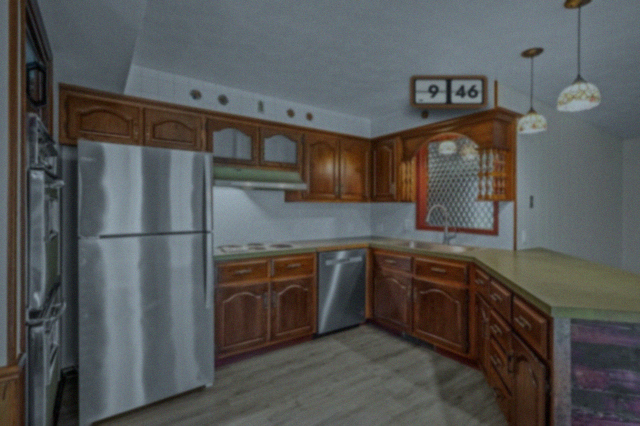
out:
9 h 46 min
